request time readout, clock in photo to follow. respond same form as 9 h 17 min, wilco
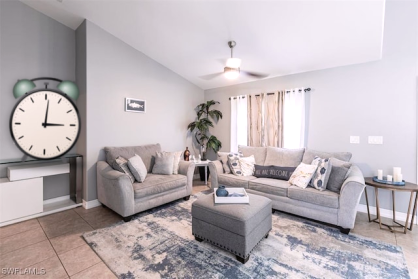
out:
3 h 01 min
